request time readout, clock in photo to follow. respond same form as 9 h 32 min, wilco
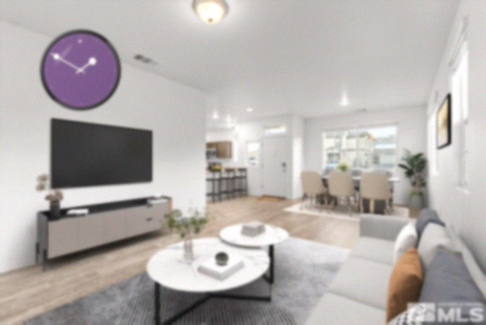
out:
1 h 50 min
